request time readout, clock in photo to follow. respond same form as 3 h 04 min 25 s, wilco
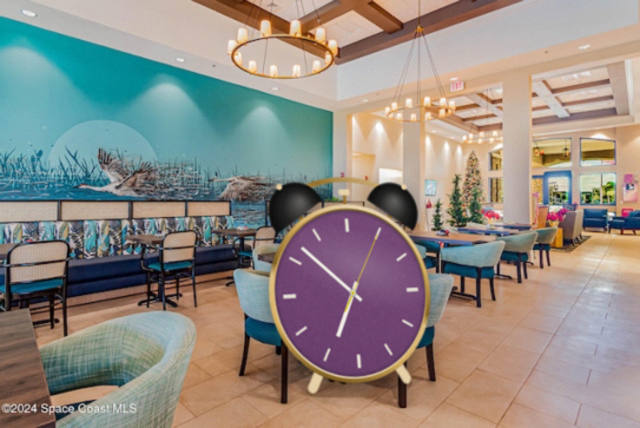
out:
6 h 52 min 05 s
